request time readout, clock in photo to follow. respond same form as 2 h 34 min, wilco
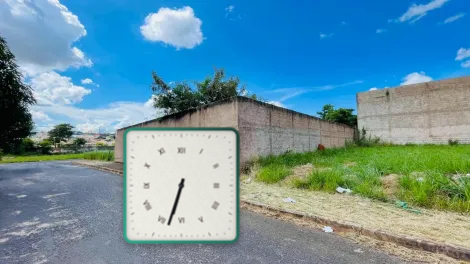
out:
6 h 33 min
